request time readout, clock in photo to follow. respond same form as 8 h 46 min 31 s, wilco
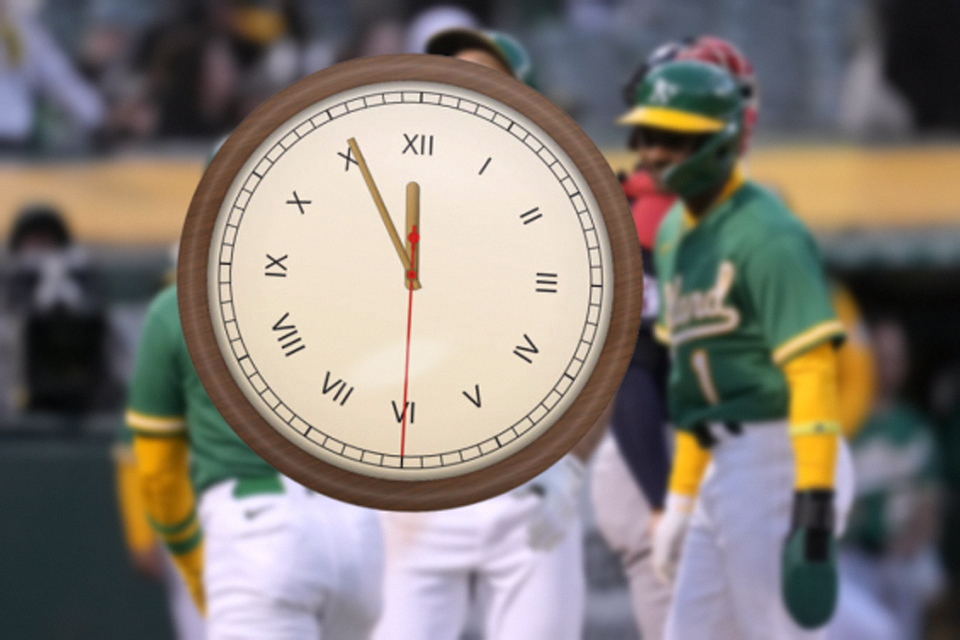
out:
11 h 55 min 30 s
